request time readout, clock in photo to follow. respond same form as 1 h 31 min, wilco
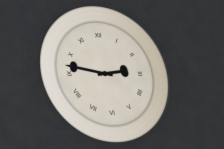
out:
2 h 47 min
